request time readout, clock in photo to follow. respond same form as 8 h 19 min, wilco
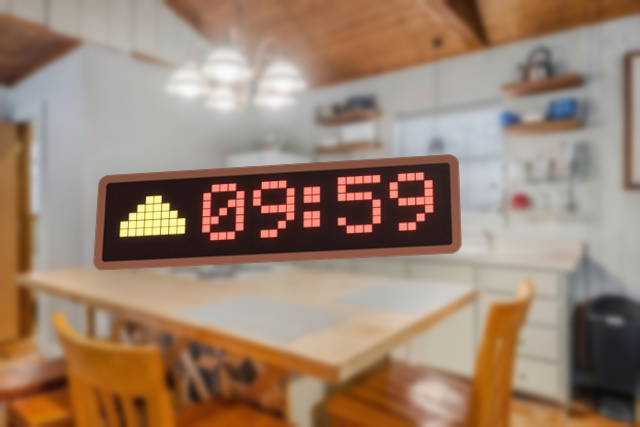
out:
9 h 59 min
